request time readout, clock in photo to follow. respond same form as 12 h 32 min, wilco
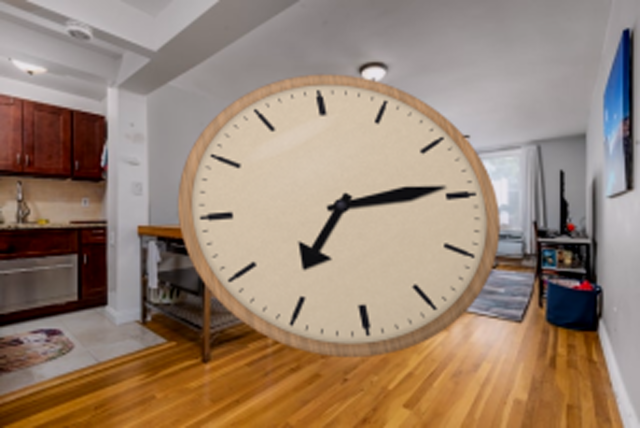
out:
7 h 14 min
